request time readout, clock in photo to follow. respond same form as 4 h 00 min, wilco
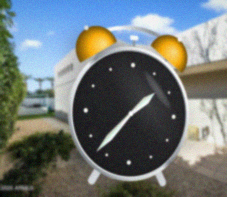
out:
1 h 37 min
